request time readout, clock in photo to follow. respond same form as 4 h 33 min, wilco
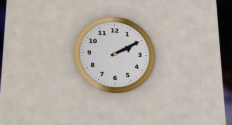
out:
2 h 10 min
